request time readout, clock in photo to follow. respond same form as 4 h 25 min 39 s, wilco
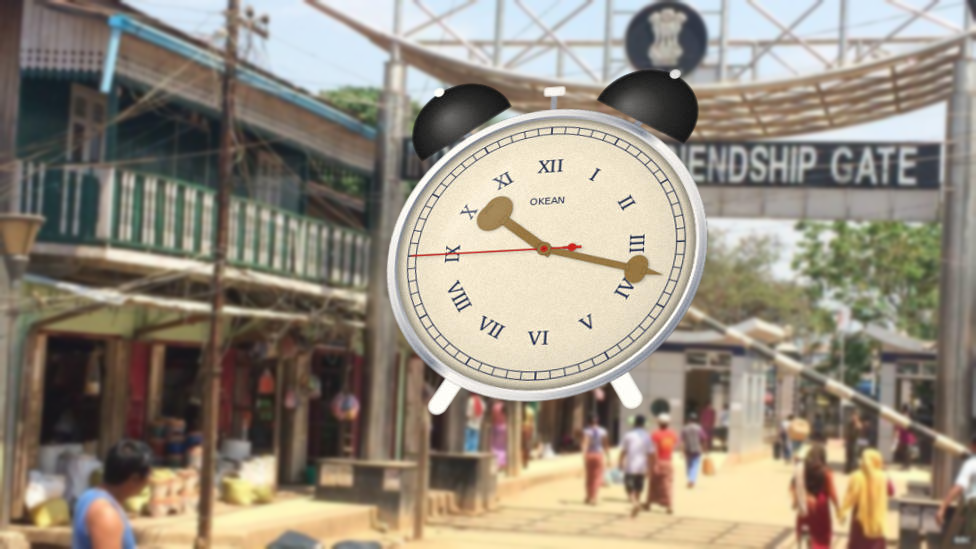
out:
10 h 17 min 45 s
